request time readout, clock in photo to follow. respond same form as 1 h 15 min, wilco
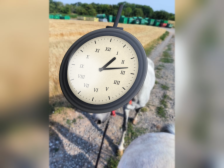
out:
1 h 13 min
